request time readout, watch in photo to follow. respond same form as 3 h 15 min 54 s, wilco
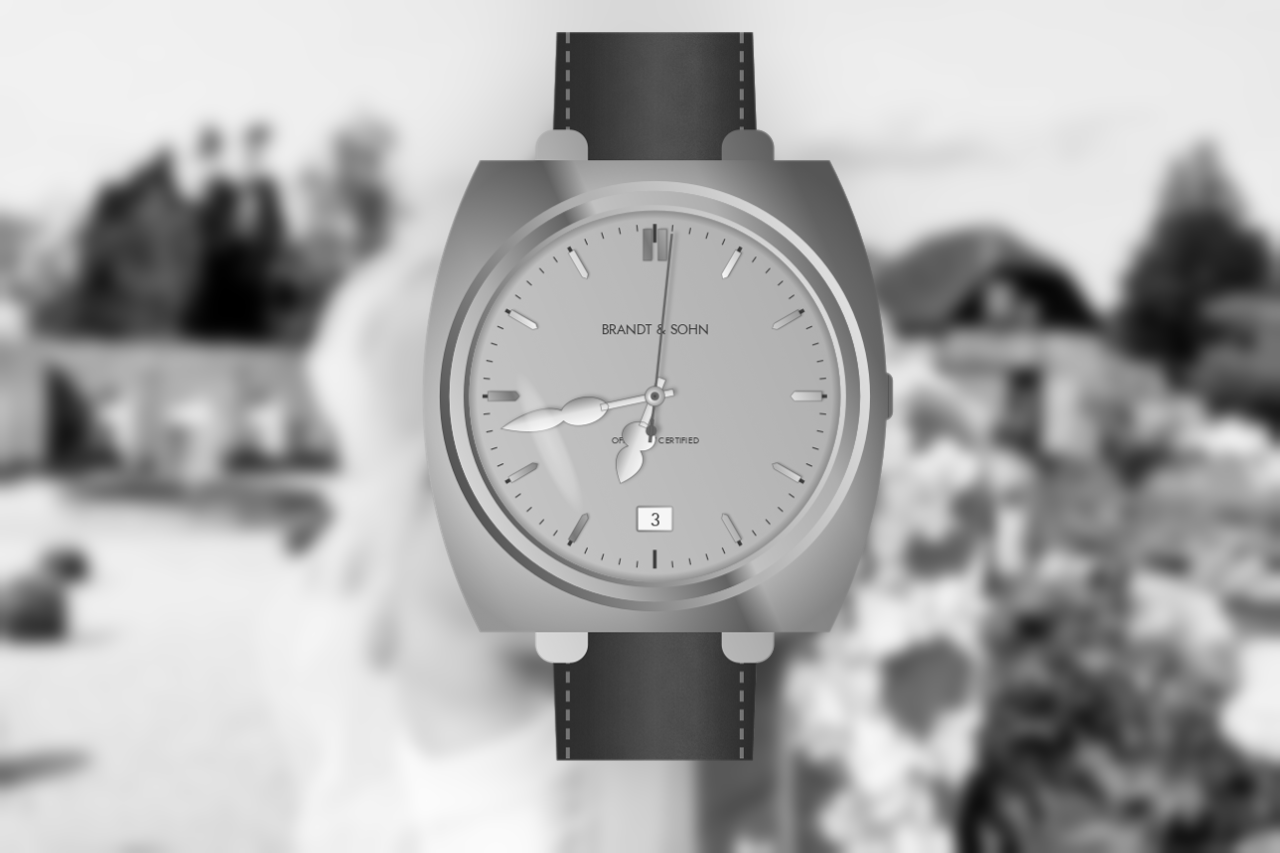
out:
6 h 43 min 01 s
